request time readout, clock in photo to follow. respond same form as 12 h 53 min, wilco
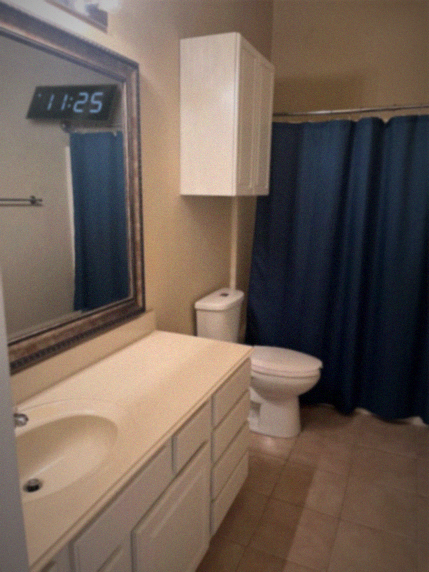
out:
11 h 25 min
